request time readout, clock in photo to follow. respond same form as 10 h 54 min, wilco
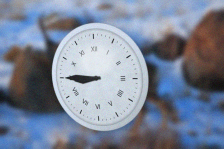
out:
8 h 45 min
